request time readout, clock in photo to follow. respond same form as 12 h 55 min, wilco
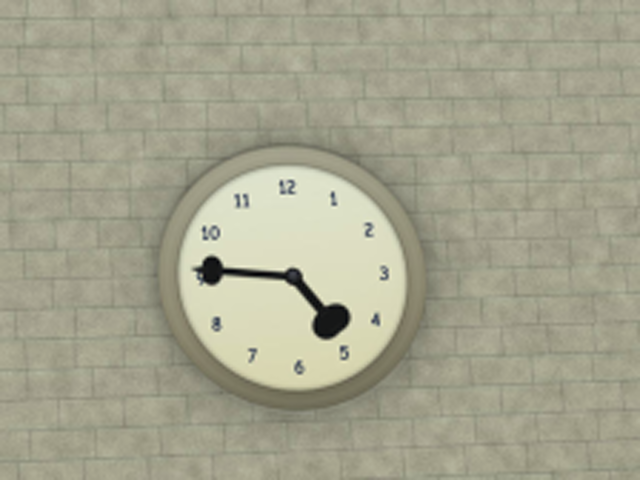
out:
4 h 46 min
